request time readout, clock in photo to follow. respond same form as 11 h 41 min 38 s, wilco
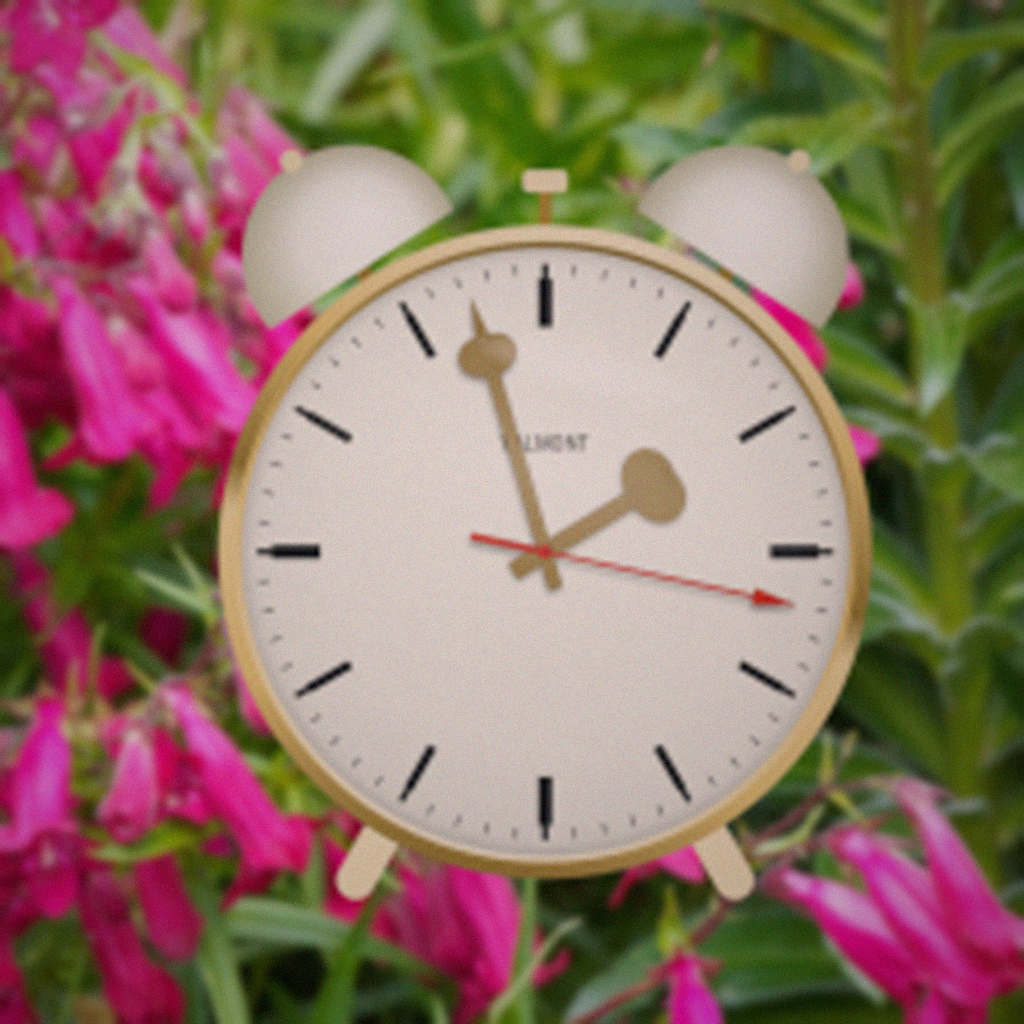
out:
1 h 57 min 17 s
